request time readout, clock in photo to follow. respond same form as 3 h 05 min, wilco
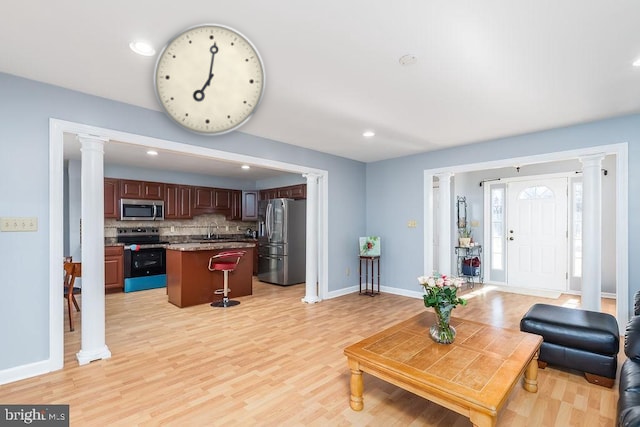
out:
7 h 01 min
